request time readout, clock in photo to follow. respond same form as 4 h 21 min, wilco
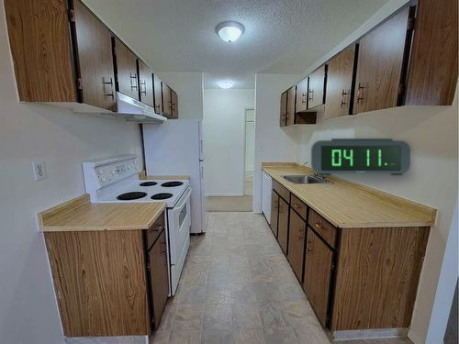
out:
4 h 11 min
